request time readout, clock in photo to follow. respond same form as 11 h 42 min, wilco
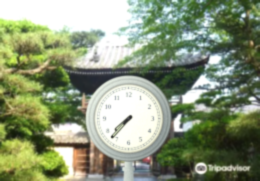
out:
7 h 37 min
